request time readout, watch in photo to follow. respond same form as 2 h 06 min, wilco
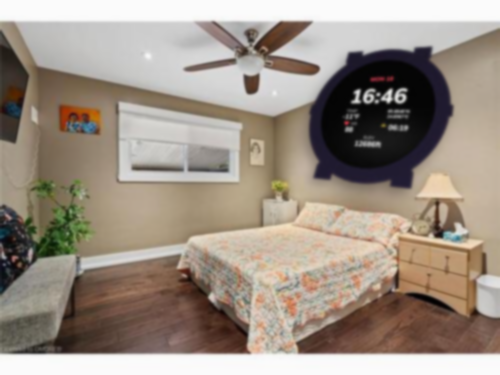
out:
16 h 46 min
